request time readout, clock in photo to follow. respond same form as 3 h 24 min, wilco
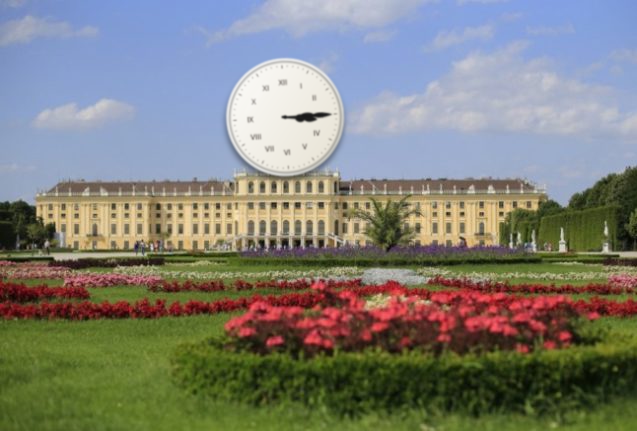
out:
3 h 15 min
